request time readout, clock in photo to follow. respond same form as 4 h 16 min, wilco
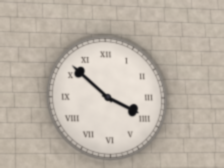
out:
3 h 52 min
